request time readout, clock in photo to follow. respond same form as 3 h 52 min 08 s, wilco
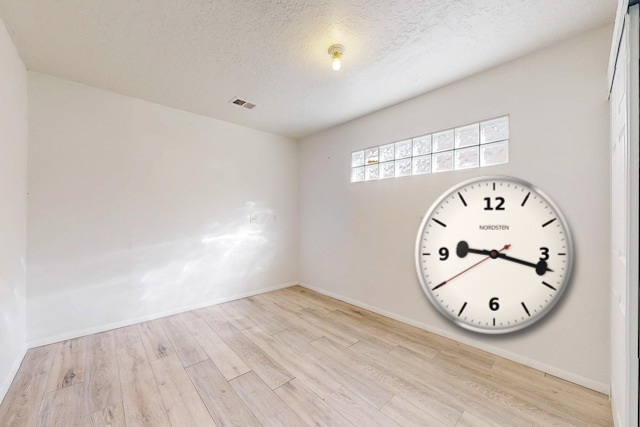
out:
9 h 17 min 40 s
